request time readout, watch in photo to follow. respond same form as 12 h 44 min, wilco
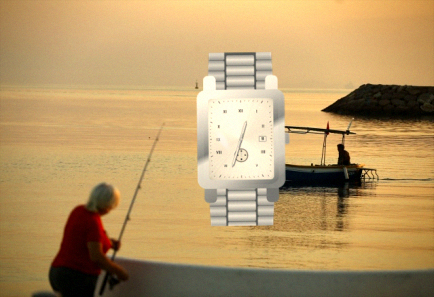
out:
12 h 33 min
